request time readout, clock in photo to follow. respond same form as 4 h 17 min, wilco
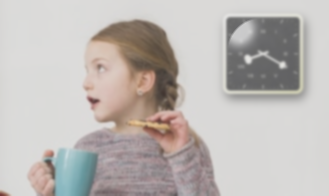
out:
8 h 20 min
